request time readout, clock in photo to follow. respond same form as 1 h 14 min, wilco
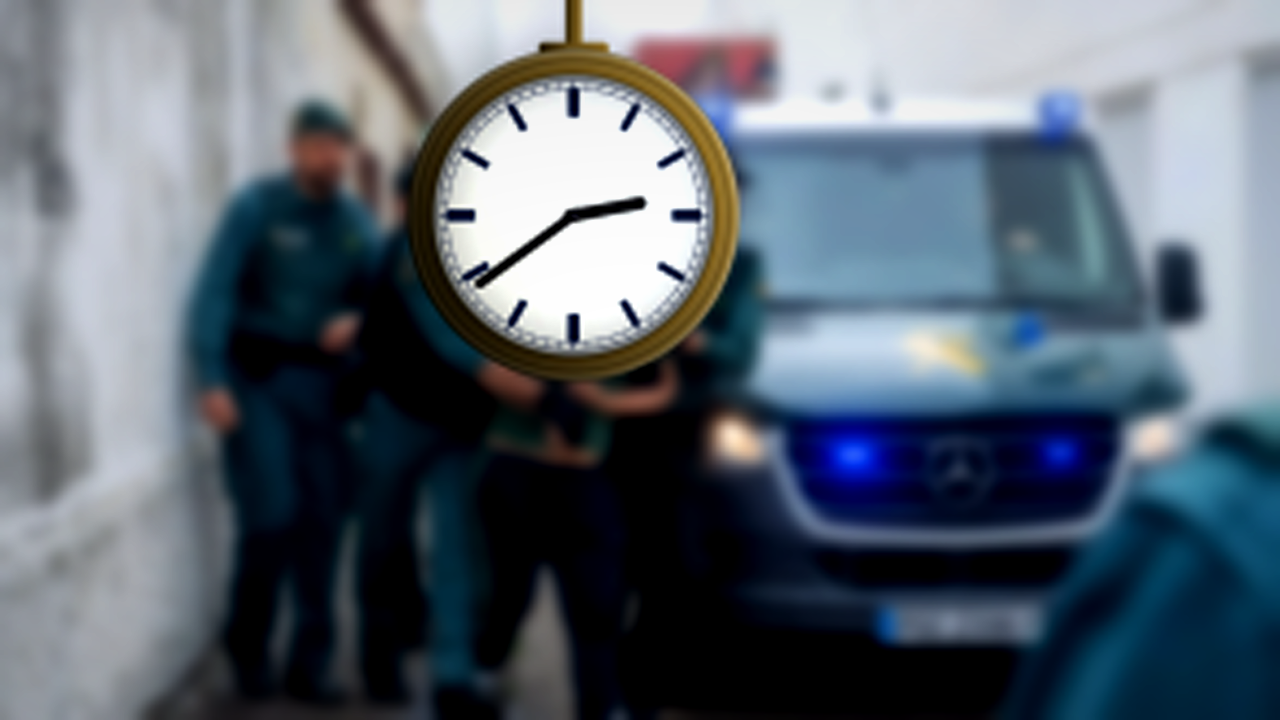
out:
2 h 39 min
